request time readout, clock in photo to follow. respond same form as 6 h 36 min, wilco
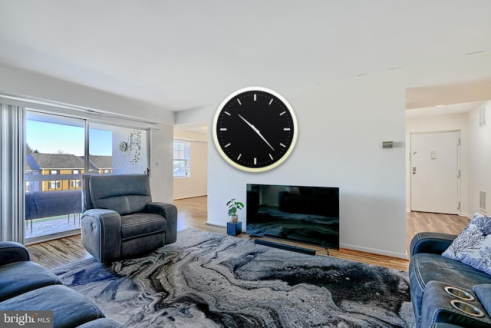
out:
10 h 23 min
